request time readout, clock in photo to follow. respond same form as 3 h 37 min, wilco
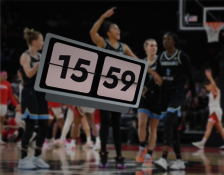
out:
15 h 59 min
